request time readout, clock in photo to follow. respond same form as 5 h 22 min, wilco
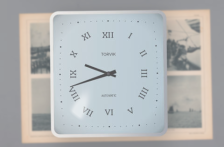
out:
9 h 42 min
